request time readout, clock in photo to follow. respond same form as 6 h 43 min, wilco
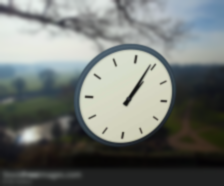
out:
1 h 04 min
